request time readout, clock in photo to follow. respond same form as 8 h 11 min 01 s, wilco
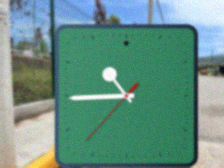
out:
10 h 44 min 37 s
